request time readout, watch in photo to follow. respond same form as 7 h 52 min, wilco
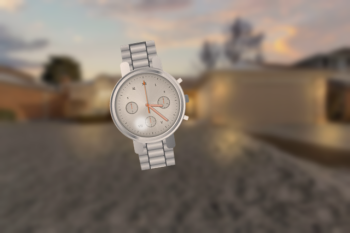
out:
3 h 23 min
